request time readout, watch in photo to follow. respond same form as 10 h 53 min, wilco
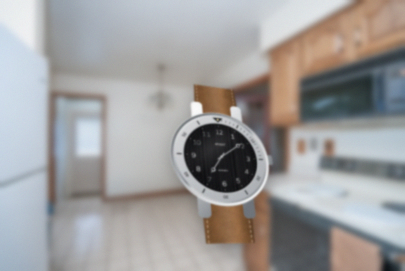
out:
7 h 09 min
